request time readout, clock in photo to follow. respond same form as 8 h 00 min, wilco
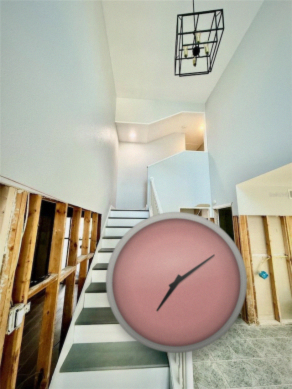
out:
7 h 09 min
